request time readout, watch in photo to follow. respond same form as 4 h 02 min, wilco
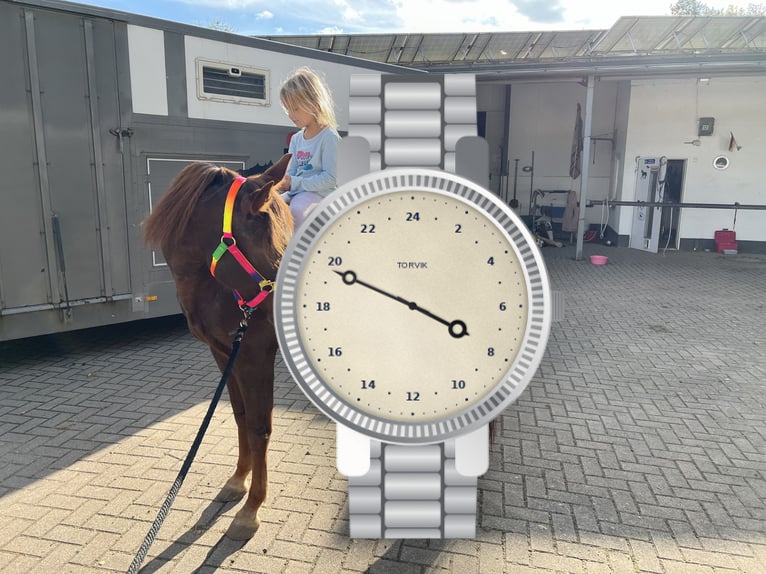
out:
7 h 49 min
